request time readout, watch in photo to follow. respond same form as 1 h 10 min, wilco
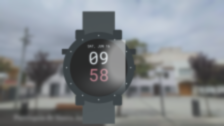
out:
9 h 58 min
